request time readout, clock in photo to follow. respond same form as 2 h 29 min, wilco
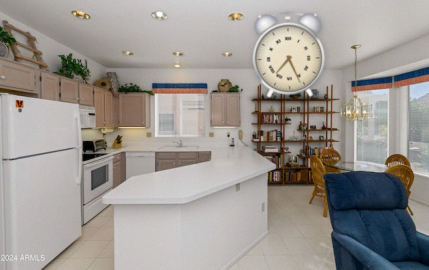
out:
7 h 26 min
